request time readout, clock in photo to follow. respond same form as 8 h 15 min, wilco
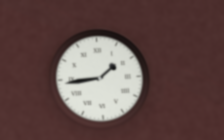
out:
1 h 44 min
